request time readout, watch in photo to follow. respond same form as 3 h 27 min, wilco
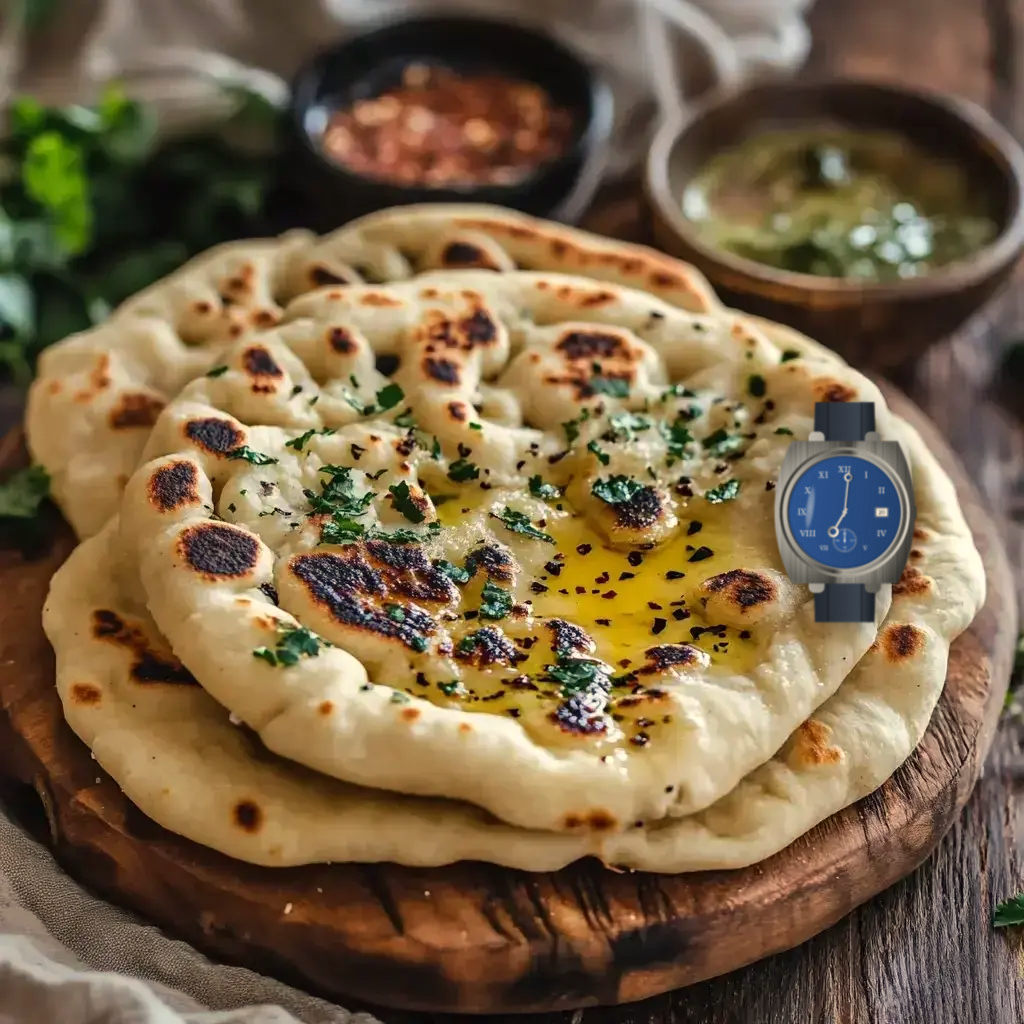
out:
7 h 01 min
